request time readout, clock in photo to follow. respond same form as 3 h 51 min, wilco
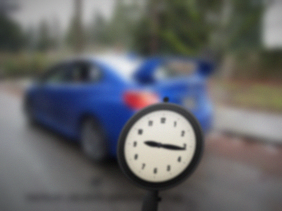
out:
9 h 16 min
